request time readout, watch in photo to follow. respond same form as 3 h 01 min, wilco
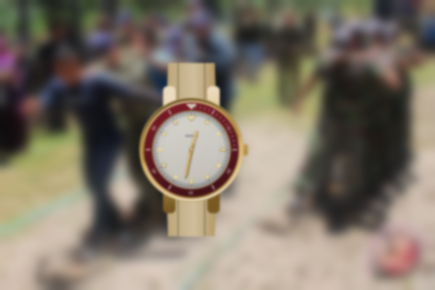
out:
12 h 32 min
